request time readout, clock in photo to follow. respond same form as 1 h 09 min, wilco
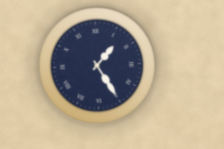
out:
1 h 25 min
